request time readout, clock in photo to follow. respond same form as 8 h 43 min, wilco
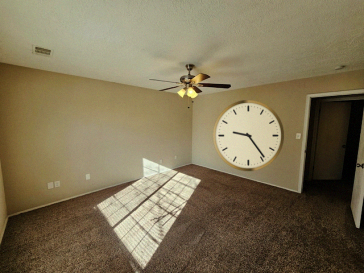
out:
9 h 24 min
